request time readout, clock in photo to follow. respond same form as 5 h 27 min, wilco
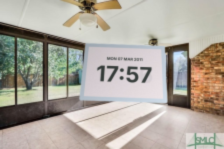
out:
17 h 57 min
